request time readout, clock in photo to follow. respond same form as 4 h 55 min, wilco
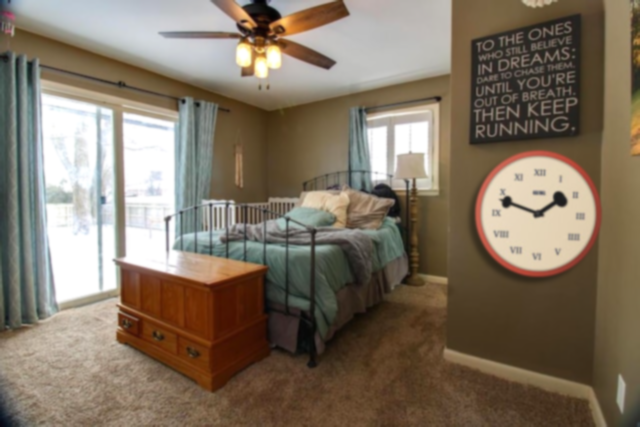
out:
1 h 48 min
